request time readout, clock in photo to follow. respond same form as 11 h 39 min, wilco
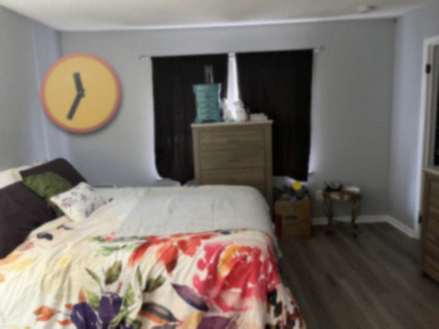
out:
11 h 34 min
